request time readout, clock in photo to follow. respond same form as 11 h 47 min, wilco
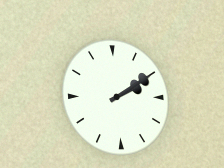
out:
2 h 10 min
